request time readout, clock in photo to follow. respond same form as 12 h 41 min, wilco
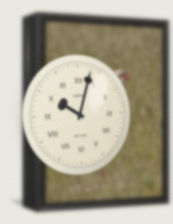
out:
10 h 03 min
